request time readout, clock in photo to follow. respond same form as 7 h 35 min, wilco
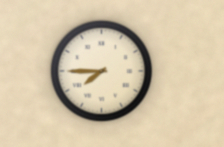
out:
7 h 45 min
